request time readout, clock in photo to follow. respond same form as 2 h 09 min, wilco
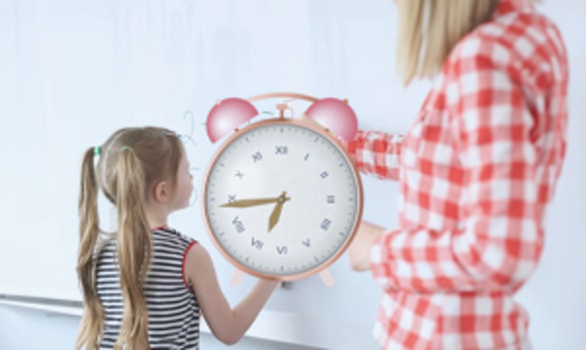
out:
6 h 44 min
